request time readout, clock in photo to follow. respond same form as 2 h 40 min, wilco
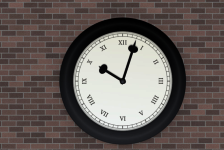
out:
10 h 03 min
